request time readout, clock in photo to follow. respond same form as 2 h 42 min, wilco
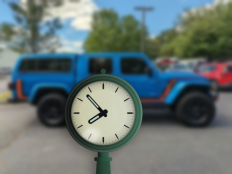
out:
7 h 53 min
